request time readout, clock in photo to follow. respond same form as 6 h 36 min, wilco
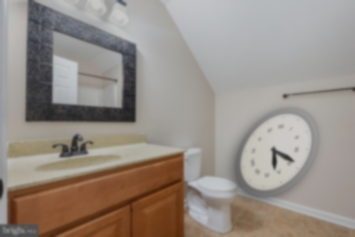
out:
5 h 19 min
